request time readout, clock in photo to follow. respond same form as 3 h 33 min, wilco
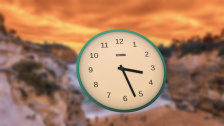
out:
3 h 27 min
